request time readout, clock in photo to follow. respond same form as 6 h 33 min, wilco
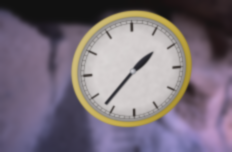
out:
1 h 37 min
